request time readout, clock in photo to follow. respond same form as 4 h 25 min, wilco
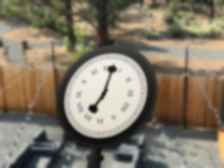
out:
7 h 02 min
